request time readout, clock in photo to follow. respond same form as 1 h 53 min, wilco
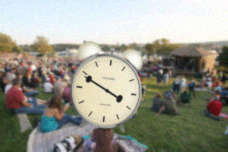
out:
3 h 49 min
